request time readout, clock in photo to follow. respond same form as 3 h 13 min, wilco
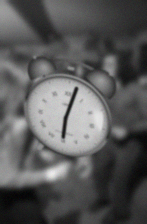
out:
6 h 02 min
